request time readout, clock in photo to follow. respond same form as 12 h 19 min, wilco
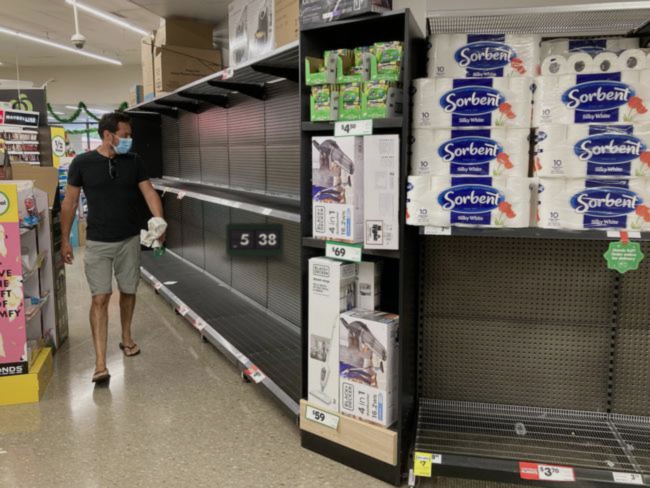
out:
5 h 38 min
